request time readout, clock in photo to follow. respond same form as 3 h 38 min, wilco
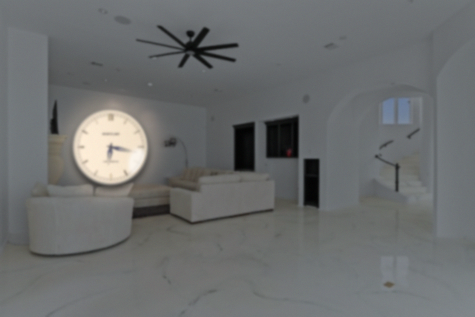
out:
6 h 17 min
